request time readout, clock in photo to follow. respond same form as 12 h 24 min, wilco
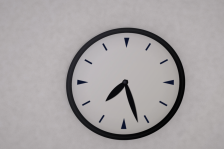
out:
7 h 27 min
